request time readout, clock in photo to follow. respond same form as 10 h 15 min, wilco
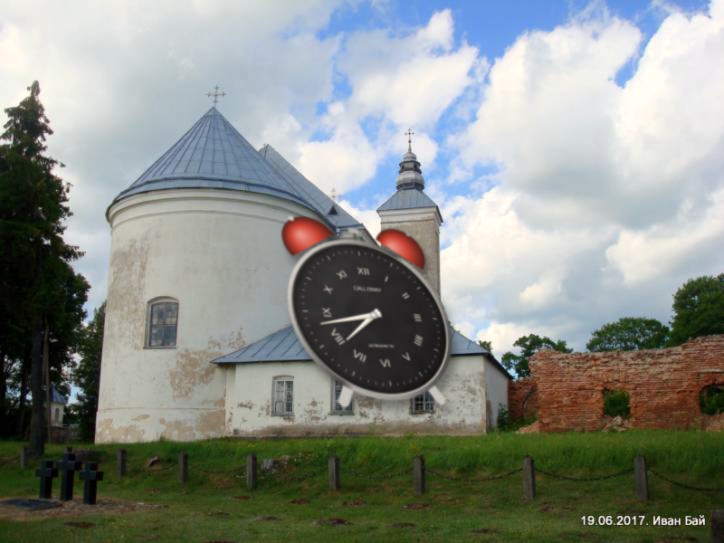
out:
7 h 43 min
